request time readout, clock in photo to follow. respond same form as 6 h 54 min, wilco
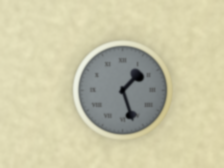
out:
1 h 27 min
